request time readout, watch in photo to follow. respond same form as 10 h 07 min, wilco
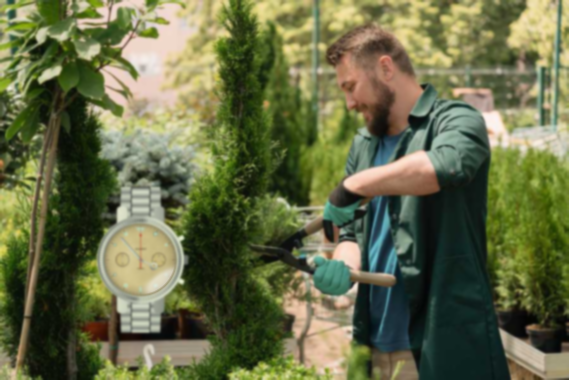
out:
3 h 53 min
